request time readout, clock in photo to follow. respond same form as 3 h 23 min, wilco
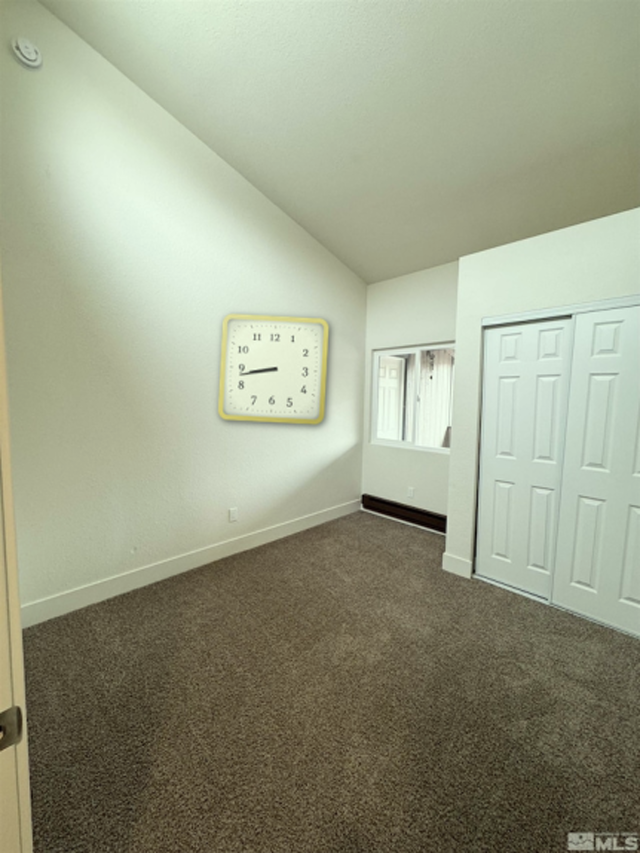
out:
8 h 43 min
